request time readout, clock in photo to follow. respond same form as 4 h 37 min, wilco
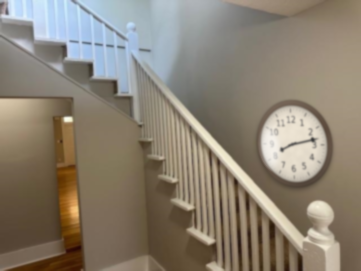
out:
8 h 13 min
